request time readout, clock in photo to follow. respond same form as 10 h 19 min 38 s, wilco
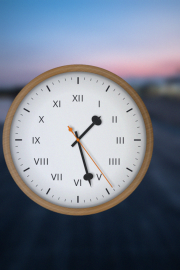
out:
1 h 27 min 24 s
